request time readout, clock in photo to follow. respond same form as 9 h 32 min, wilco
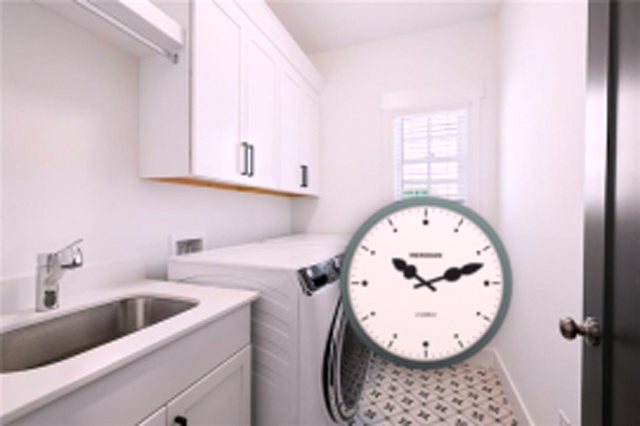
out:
10 h 12 min
